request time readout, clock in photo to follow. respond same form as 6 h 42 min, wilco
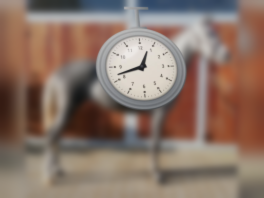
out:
12 h 42 min
